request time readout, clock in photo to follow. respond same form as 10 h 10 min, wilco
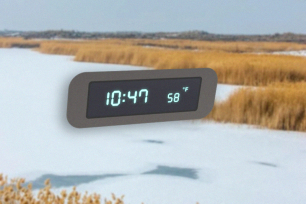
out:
10 h 47 min
